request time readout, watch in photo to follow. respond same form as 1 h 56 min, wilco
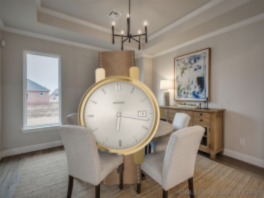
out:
6 h 17 min
